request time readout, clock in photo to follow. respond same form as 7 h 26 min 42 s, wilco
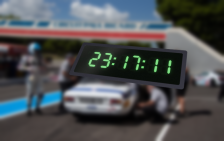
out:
23 h 17 min 11 s
